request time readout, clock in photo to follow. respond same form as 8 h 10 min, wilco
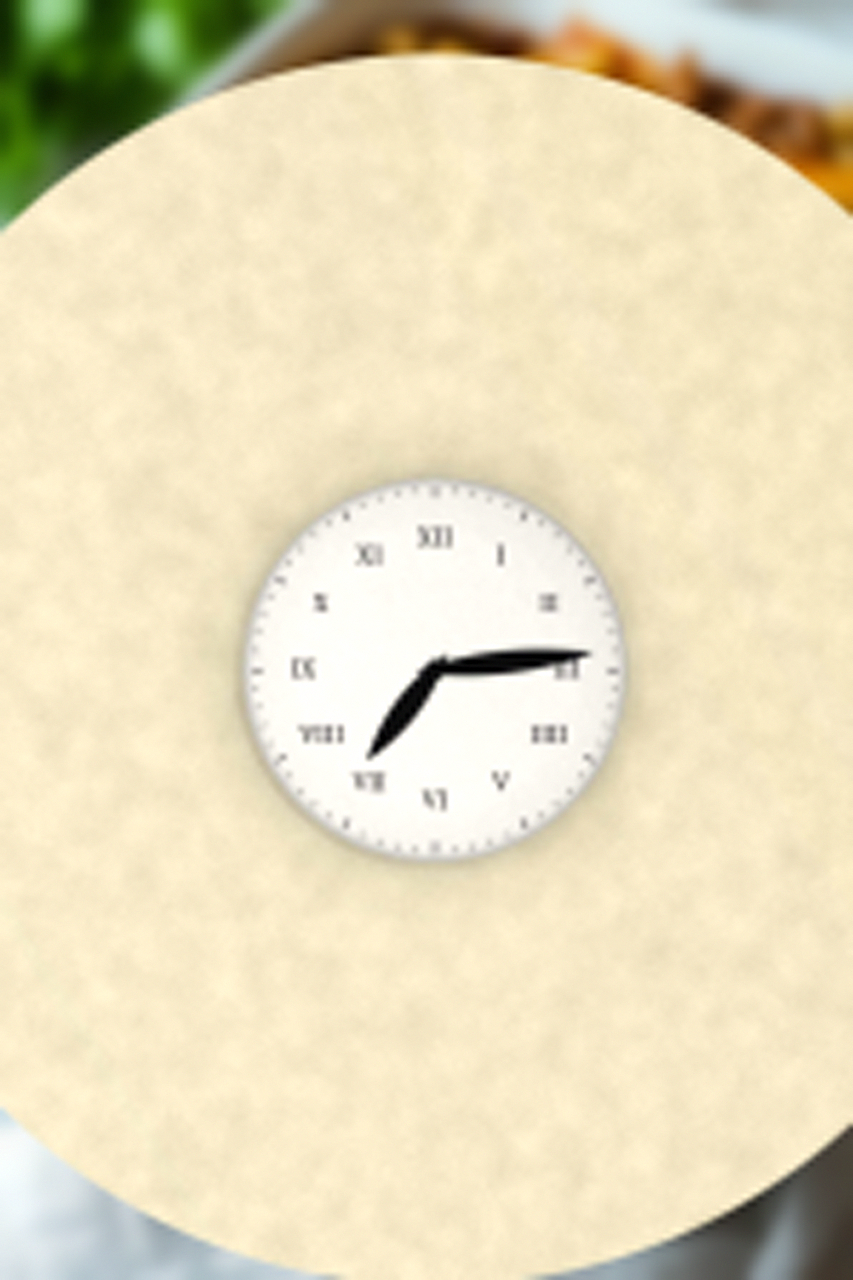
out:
7 h 14 min
